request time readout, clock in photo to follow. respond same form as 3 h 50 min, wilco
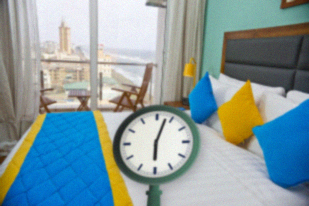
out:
6 h 03 min
